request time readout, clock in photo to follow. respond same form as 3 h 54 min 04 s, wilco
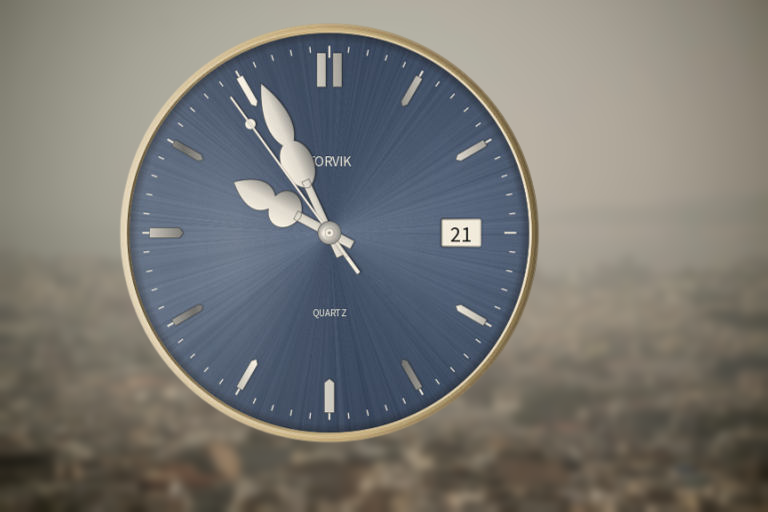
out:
9 h 55 min 54 s
